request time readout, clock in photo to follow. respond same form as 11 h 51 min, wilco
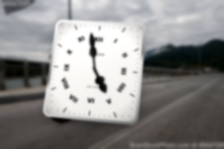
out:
4 h 58 min
